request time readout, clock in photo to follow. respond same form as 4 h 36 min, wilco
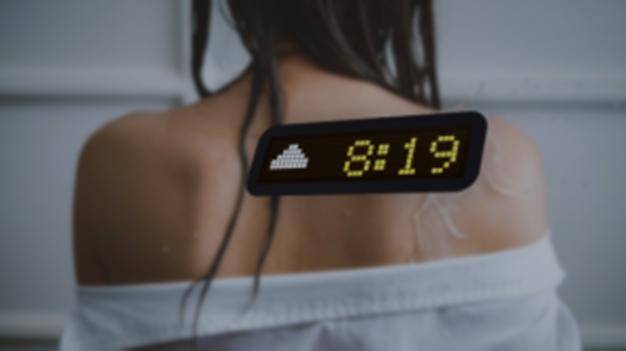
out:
8 h 19 min
